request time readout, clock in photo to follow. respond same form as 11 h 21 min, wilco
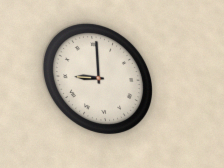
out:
9 h 01 min
